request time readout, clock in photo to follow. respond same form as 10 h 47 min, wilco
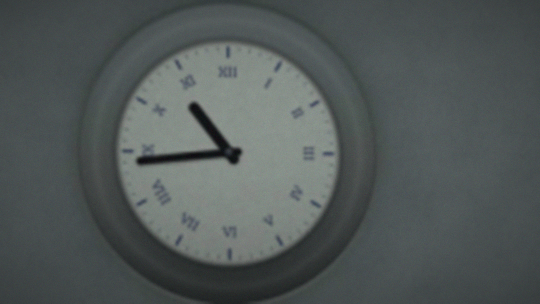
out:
10 h 44 min
